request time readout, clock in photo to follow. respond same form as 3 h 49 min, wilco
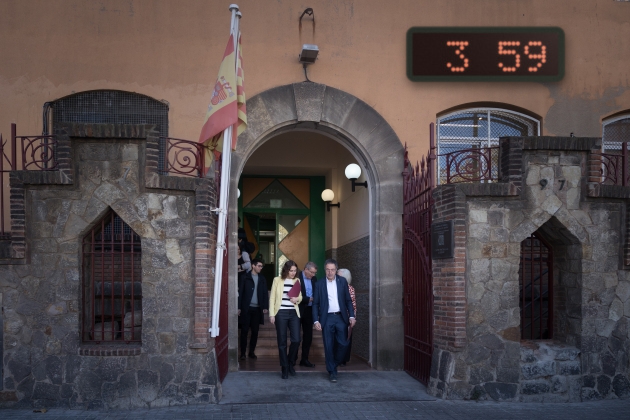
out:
3 h 59 min
